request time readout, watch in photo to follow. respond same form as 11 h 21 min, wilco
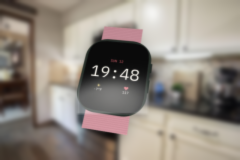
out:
19 h 48 min
